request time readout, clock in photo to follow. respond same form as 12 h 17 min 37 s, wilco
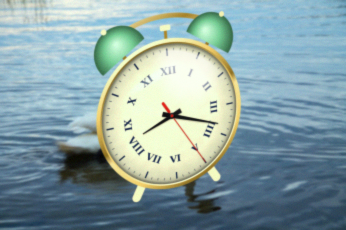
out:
8 h 18 min 25 s
